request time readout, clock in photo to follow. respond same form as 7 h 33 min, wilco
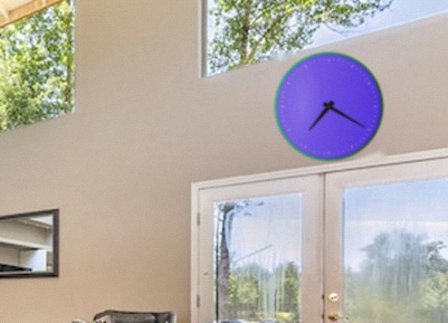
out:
7 h 20 min
